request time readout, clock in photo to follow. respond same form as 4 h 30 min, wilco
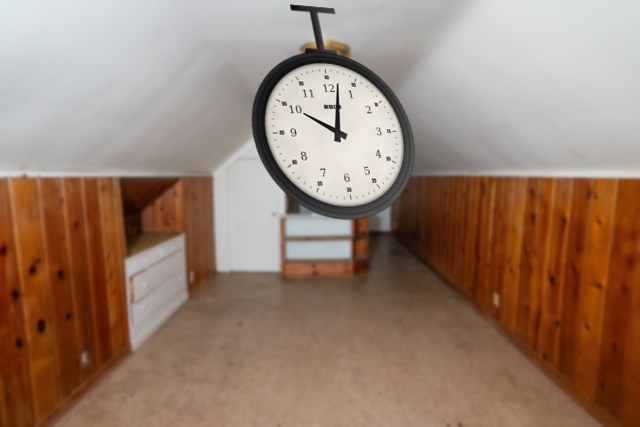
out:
10 h 02 min
